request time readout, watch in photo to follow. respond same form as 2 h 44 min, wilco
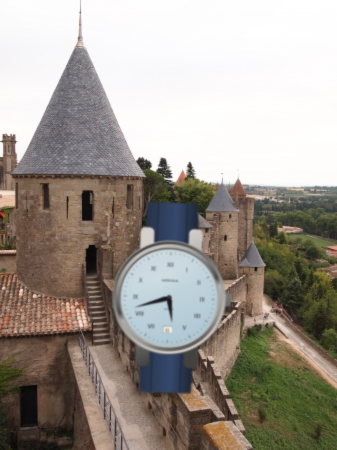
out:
5 h 42 min
